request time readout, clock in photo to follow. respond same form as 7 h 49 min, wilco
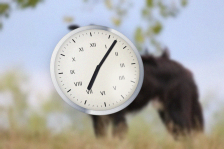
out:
7 h 07 min
